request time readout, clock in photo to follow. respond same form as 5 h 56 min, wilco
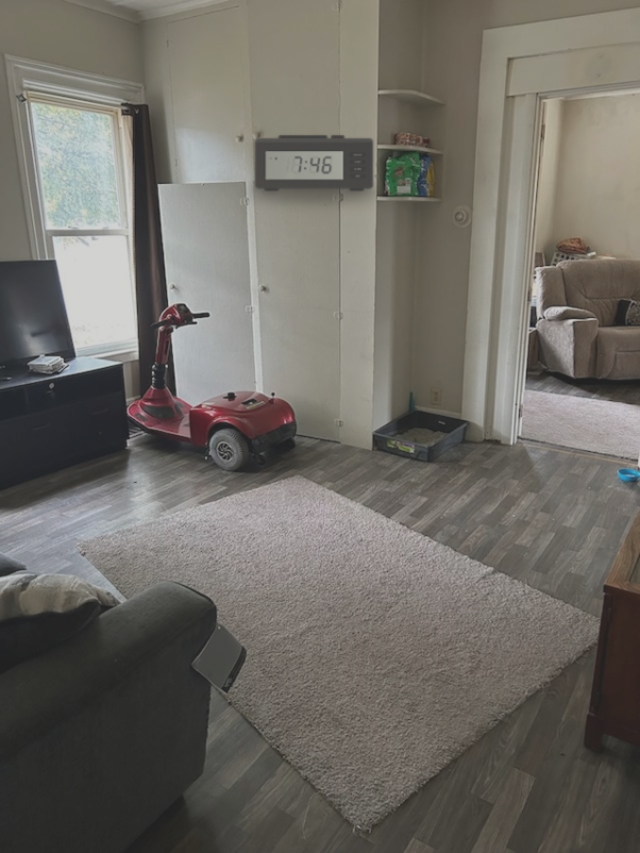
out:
7 h 46 min
